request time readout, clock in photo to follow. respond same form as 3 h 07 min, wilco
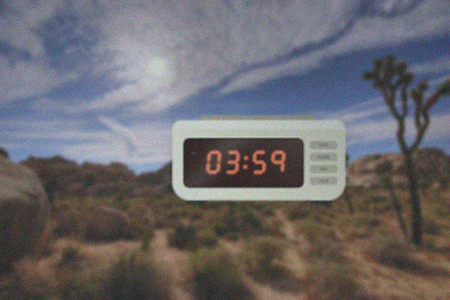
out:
3 h 59 min
